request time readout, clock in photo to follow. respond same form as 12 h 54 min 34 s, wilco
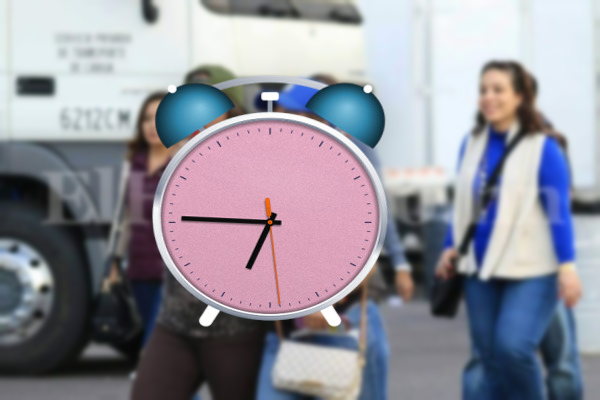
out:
6 h 45 min 29 s
